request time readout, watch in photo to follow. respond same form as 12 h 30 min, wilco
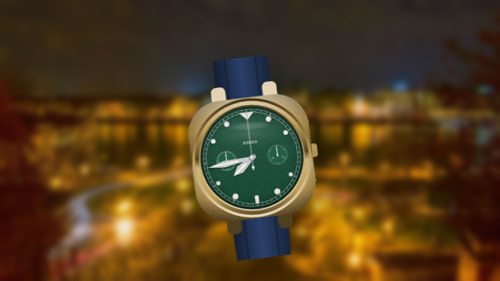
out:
7 h 44 min
